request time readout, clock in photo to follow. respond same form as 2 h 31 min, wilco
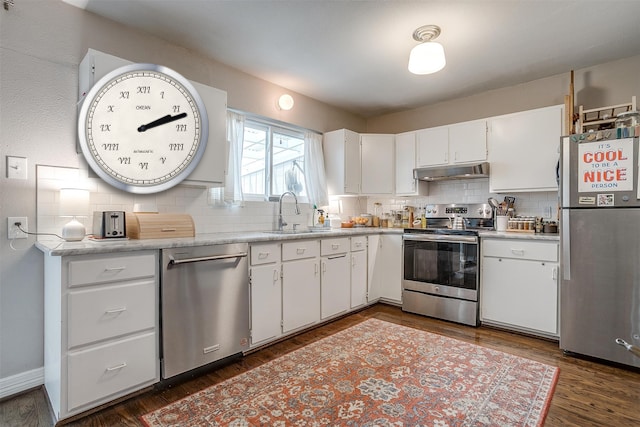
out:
2 h 12 min
